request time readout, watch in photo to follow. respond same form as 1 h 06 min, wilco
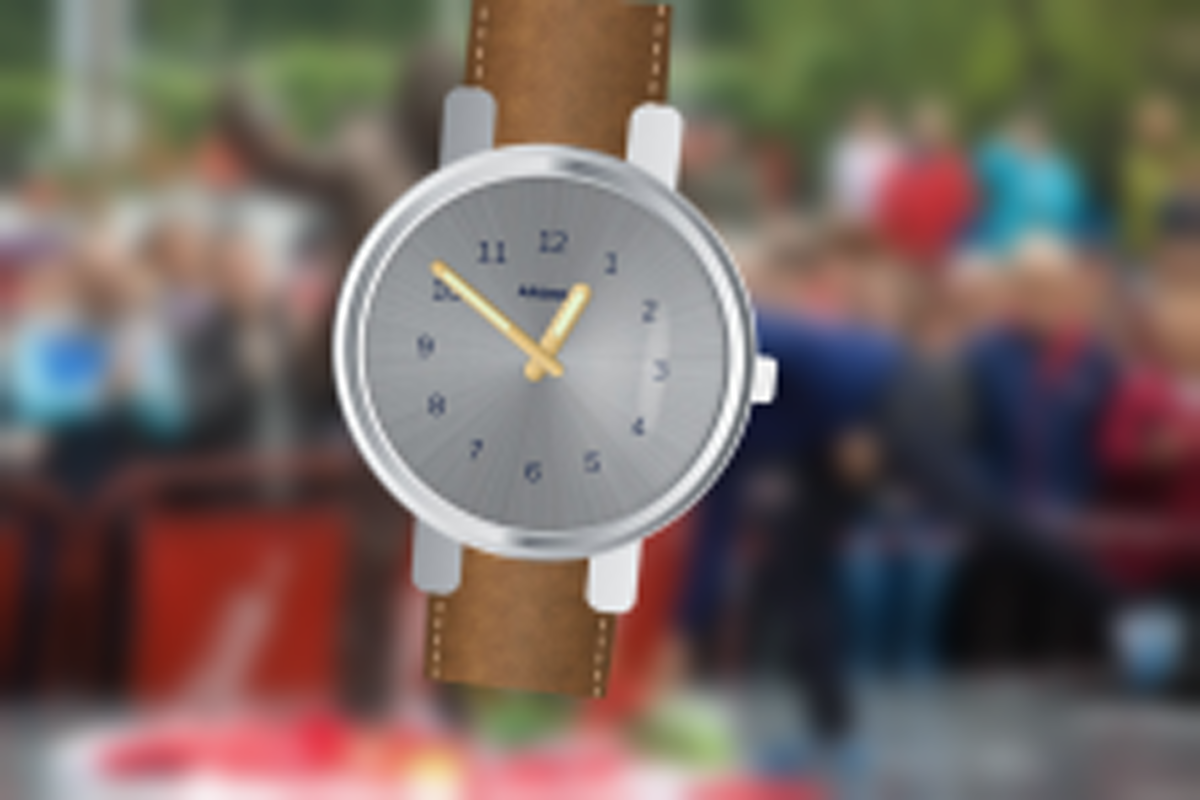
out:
12 h 51 min
